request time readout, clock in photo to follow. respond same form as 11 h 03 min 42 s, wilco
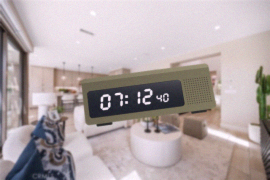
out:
7 h 12 min 40 s
